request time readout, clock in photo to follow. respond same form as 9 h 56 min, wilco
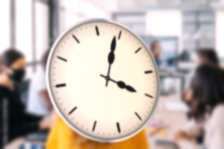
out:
4 h 04 min
